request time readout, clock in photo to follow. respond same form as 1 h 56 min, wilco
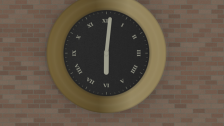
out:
6 h 01 min
